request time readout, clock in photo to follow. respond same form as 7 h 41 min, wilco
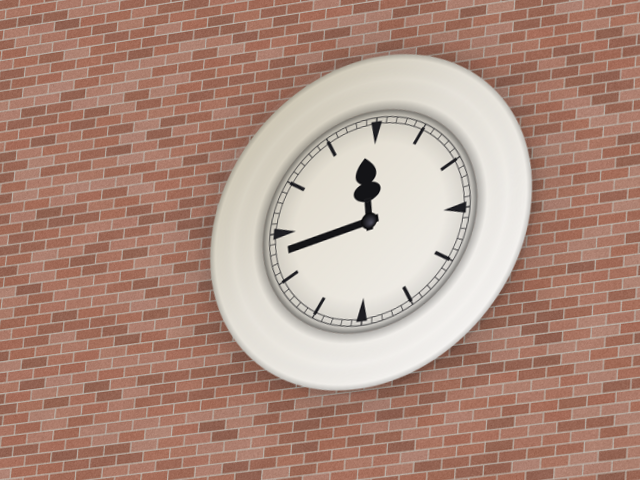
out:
11 h 43 min
